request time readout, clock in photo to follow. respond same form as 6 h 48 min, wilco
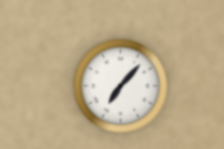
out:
7 h 07 min
